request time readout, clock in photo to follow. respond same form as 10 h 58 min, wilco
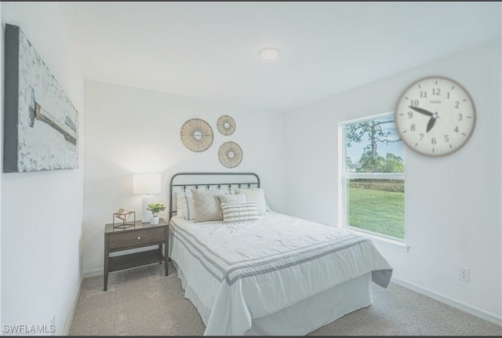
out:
6 h 48 min
